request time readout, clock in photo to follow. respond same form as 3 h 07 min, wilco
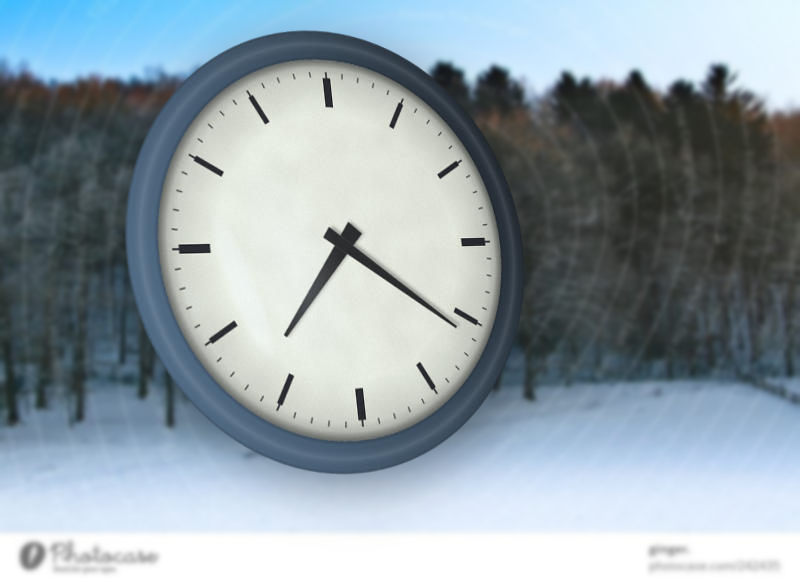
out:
7 h 21 min
